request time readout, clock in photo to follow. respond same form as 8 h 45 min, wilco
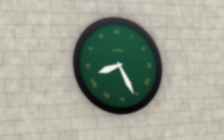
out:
8 h 26 min
